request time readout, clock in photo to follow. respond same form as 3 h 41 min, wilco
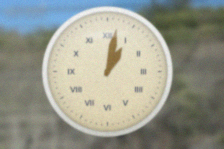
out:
1 h 02 min
